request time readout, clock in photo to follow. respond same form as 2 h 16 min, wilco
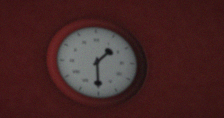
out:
1 h 30 min
